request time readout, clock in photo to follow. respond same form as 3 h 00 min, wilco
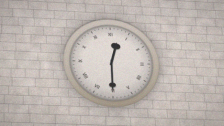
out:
12 h 30 min
